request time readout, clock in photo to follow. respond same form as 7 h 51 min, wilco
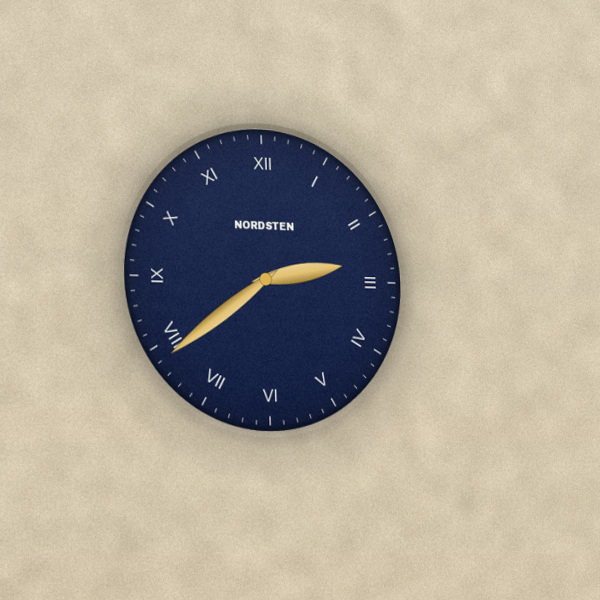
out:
2 h 39 min
